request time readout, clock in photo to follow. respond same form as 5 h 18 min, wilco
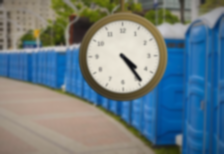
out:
4 h 24 min
